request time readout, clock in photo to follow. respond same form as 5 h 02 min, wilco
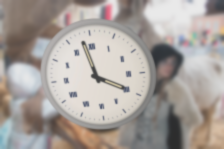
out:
3 h 58 min
